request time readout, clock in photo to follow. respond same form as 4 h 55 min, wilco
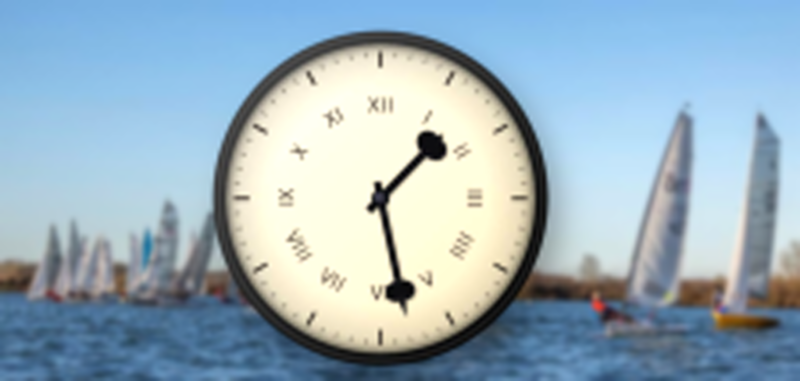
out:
1 h 28 min
